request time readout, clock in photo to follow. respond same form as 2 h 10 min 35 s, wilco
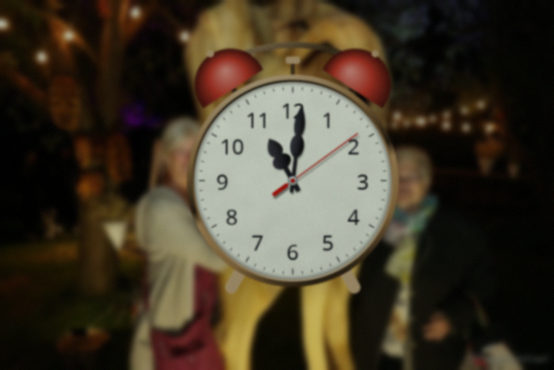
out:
11 h 01 min 09 s
